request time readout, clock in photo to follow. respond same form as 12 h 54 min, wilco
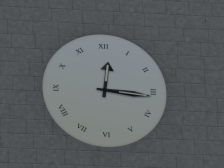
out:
12 h 16 min
